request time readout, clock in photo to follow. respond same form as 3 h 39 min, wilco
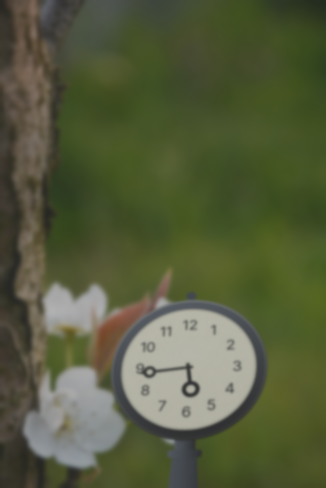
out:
5 h 44 min
